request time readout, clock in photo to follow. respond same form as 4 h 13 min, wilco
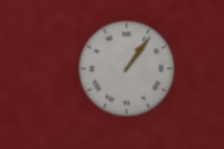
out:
1 h 06 min
